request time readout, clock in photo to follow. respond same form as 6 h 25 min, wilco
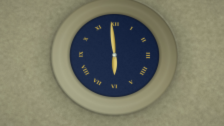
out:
5 h 59 min
